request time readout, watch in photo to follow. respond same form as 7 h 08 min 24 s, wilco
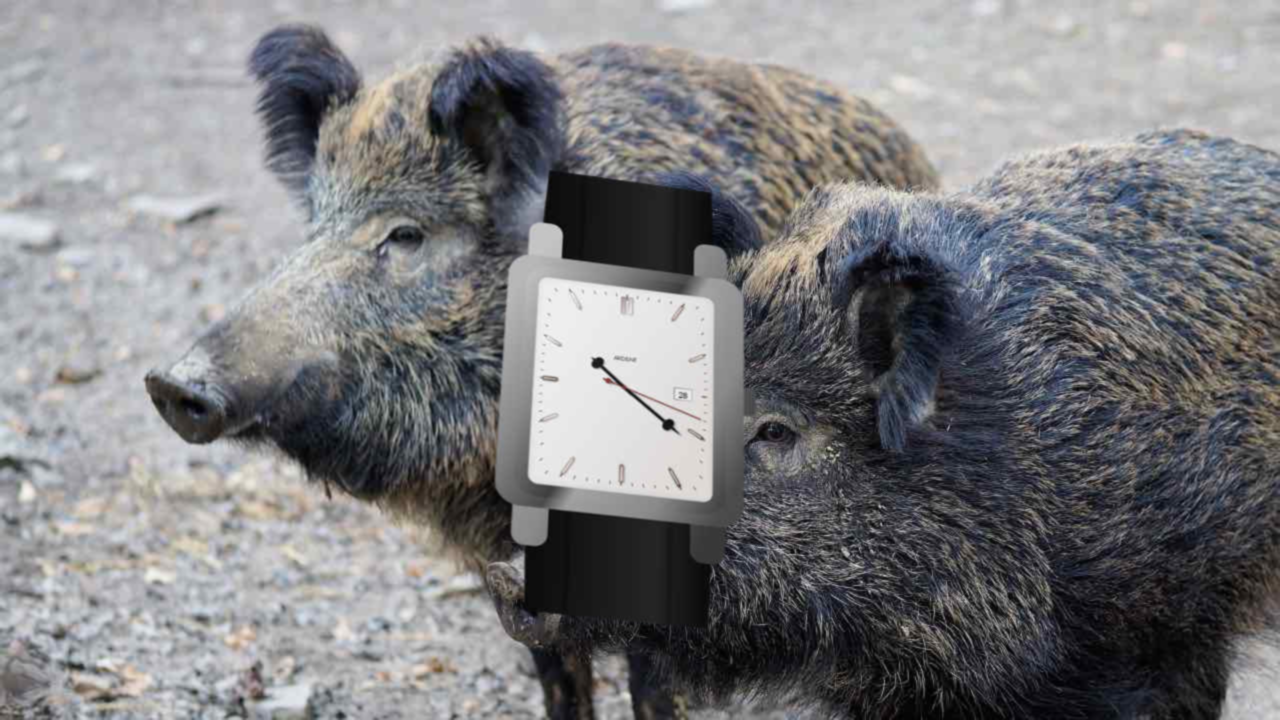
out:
10 h 21 min 18 s
